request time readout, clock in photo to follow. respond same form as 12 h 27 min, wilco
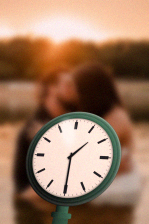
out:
1 h 30 min
